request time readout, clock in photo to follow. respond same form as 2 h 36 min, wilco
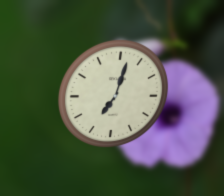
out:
7 h 02 min
